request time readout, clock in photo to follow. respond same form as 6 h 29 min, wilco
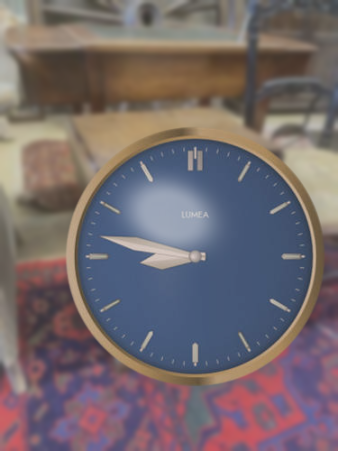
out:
8 h 47 min
